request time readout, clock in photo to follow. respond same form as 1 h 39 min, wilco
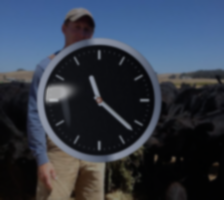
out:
11 h 22 min
